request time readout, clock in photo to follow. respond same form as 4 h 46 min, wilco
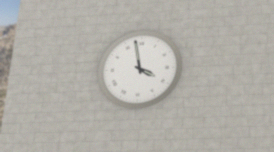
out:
3 h 58 min
